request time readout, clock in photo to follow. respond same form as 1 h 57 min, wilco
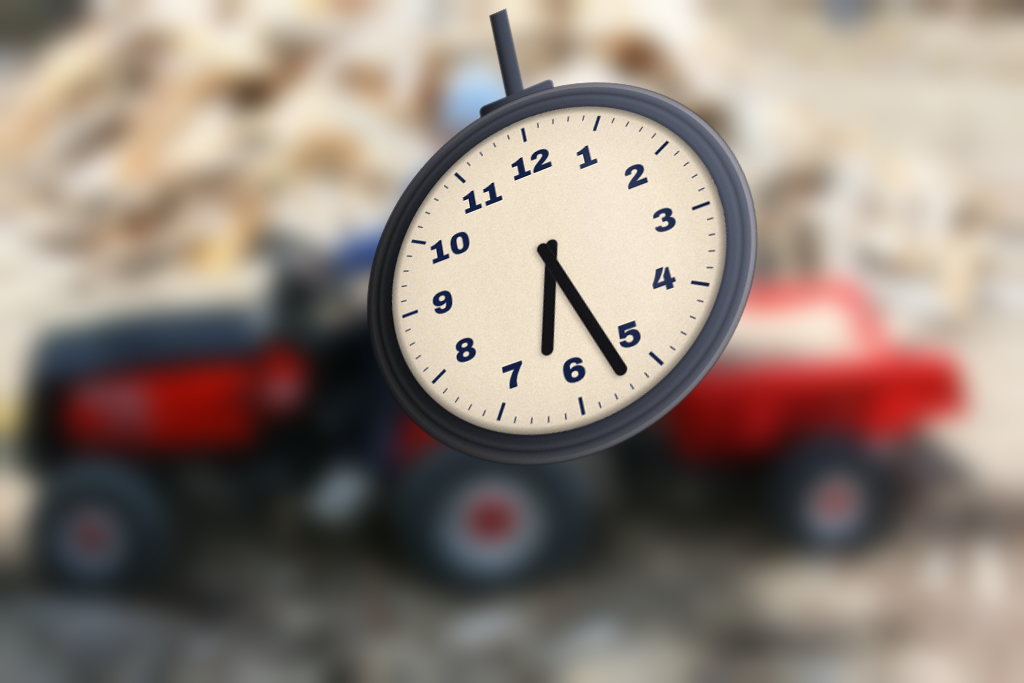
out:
6 h 27 min
